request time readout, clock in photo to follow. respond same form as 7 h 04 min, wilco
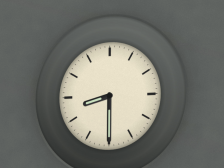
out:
8 h 30 min
